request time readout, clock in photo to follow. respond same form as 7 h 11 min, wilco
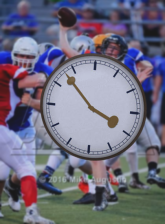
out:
3 h 53 min
